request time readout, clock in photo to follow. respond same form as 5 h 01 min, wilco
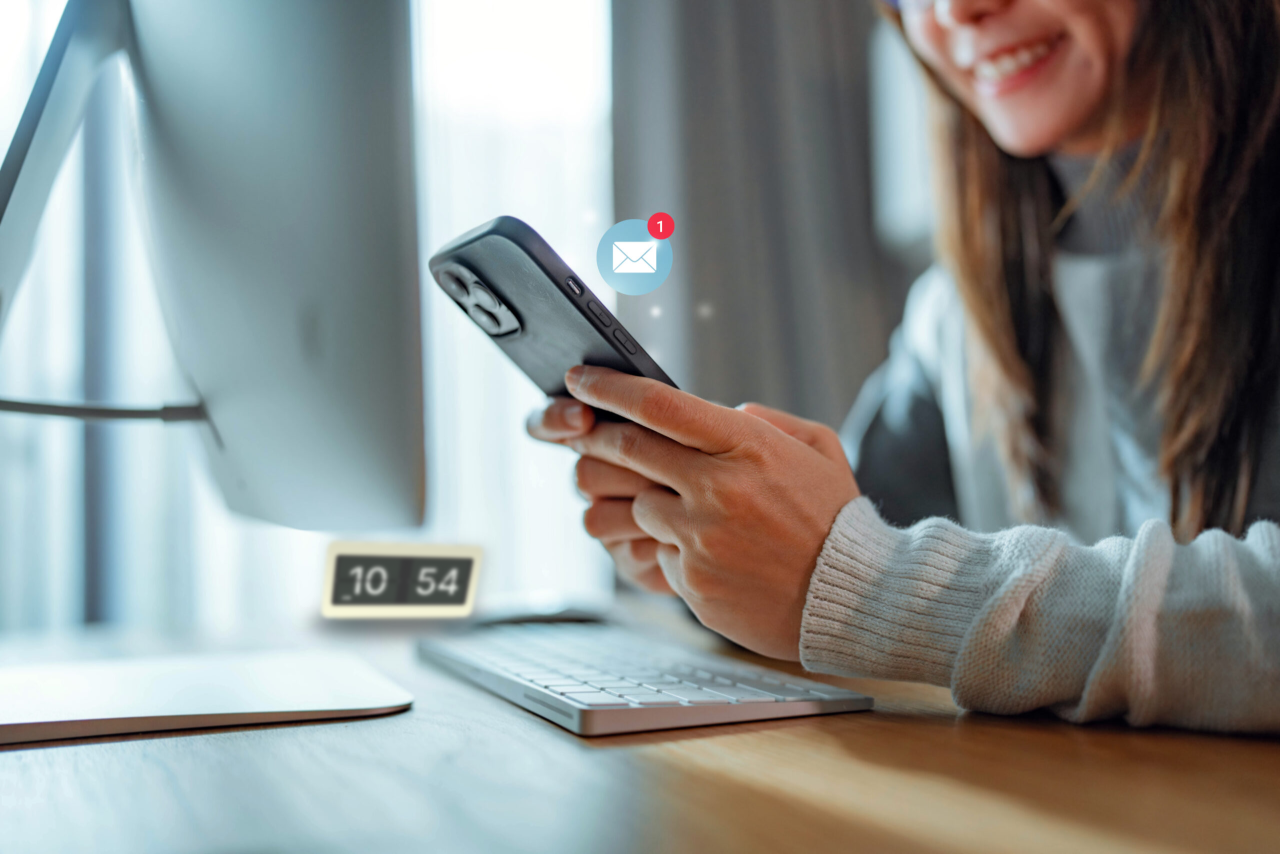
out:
10 h 54 min
